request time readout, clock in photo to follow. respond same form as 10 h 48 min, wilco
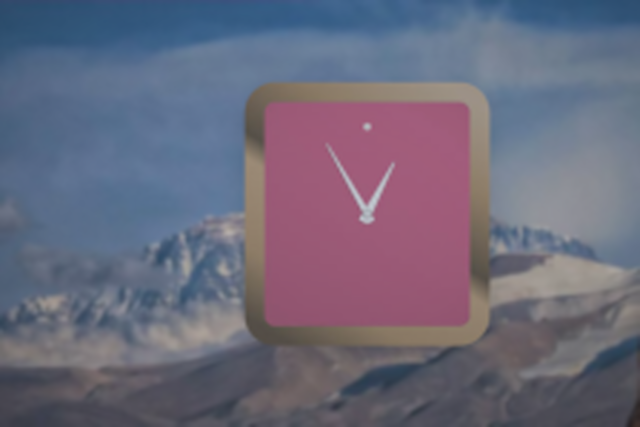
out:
12 h 55 min
